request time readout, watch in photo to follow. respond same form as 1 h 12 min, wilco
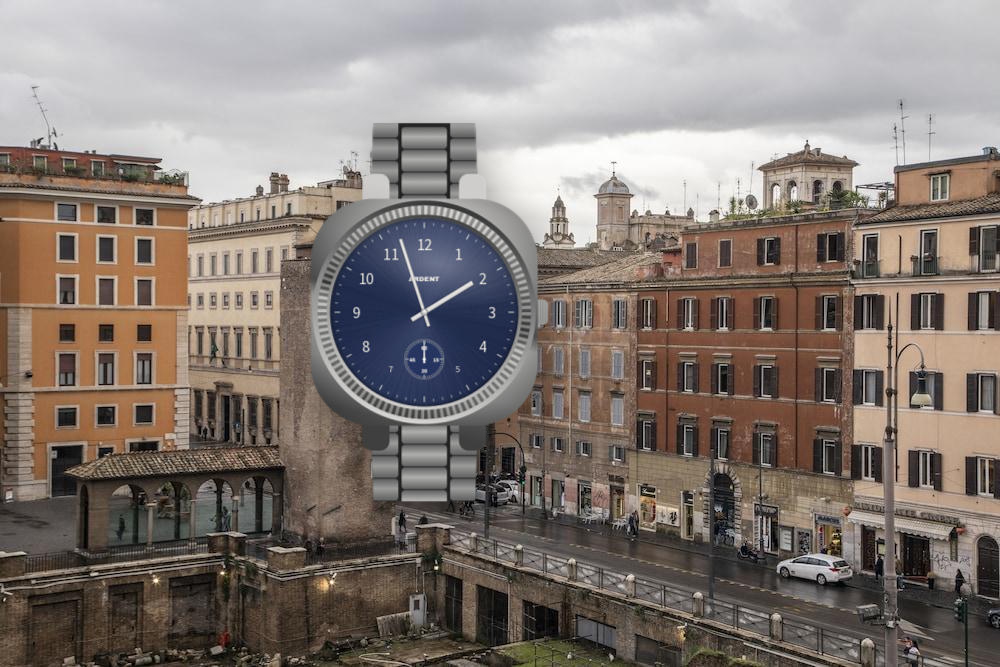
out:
1 h 57 min
